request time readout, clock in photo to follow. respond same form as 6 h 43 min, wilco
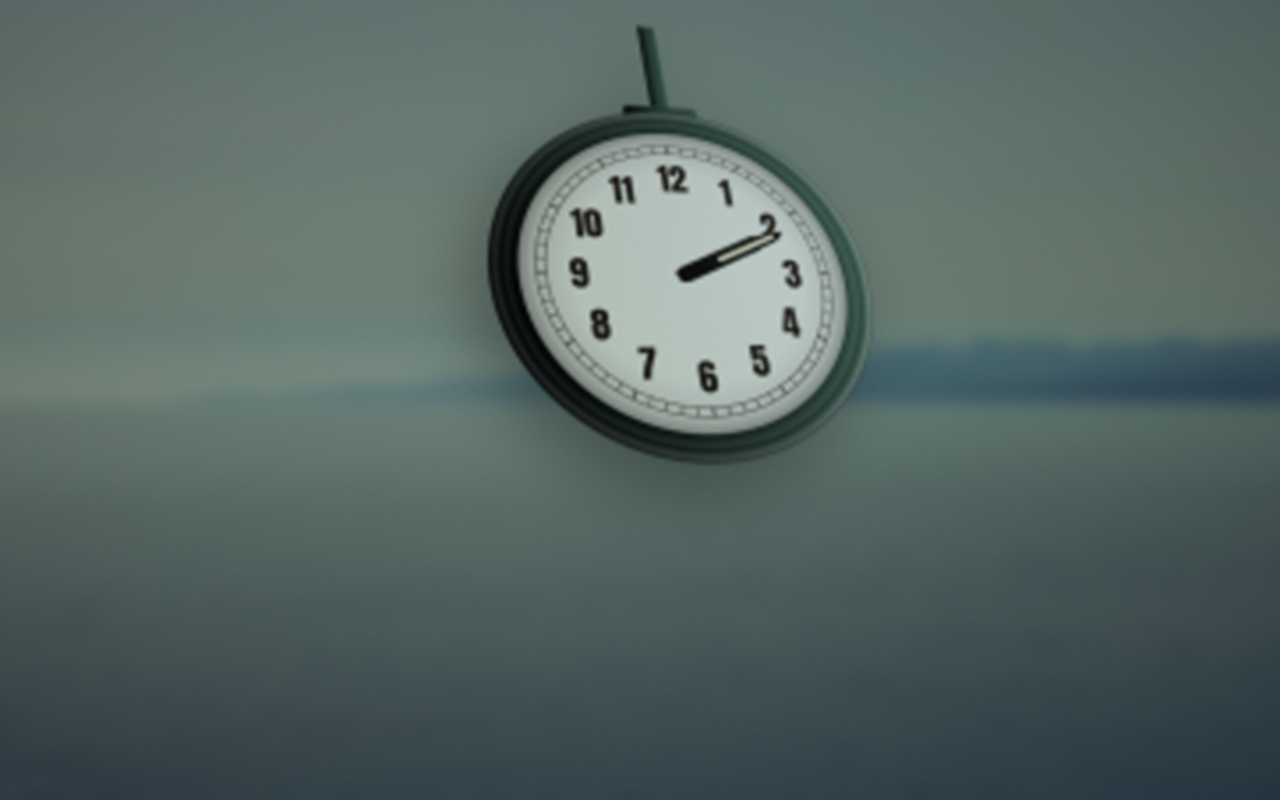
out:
2 h 11 min
